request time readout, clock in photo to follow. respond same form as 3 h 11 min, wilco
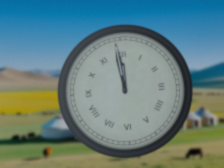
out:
11 h 59 min
